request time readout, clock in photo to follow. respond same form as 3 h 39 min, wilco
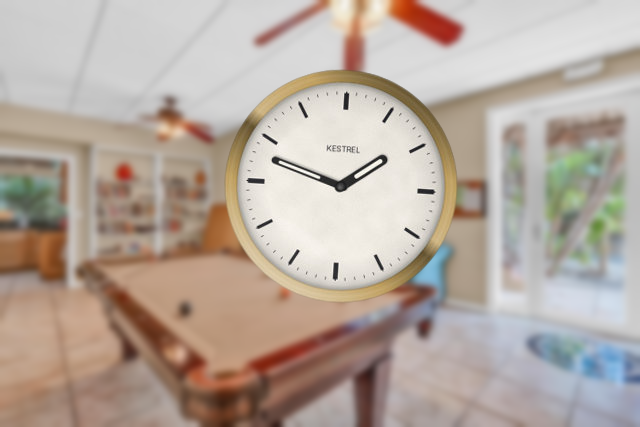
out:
1 h 48 min
